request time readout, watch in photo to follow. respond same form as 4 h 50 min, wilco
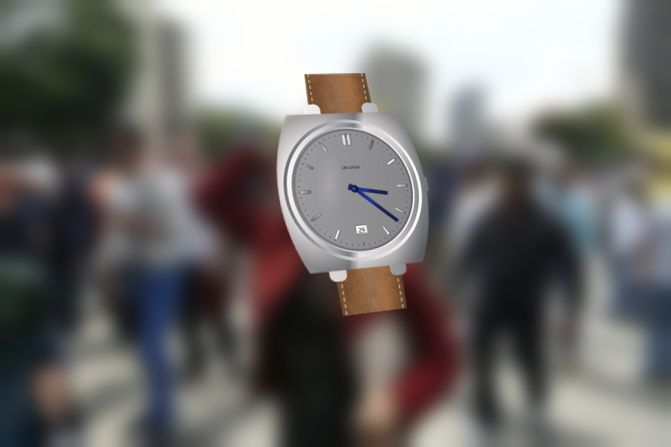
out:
3 h 22 min
